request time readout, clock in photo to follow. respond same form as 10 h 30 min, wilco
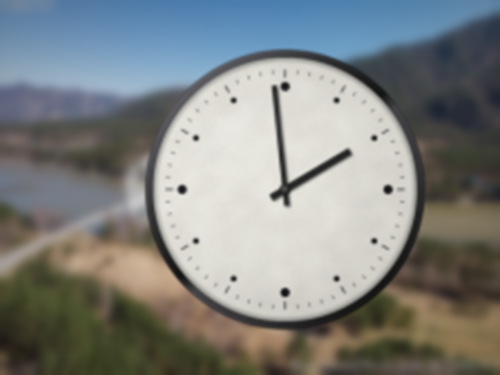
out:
1 h 59 min
